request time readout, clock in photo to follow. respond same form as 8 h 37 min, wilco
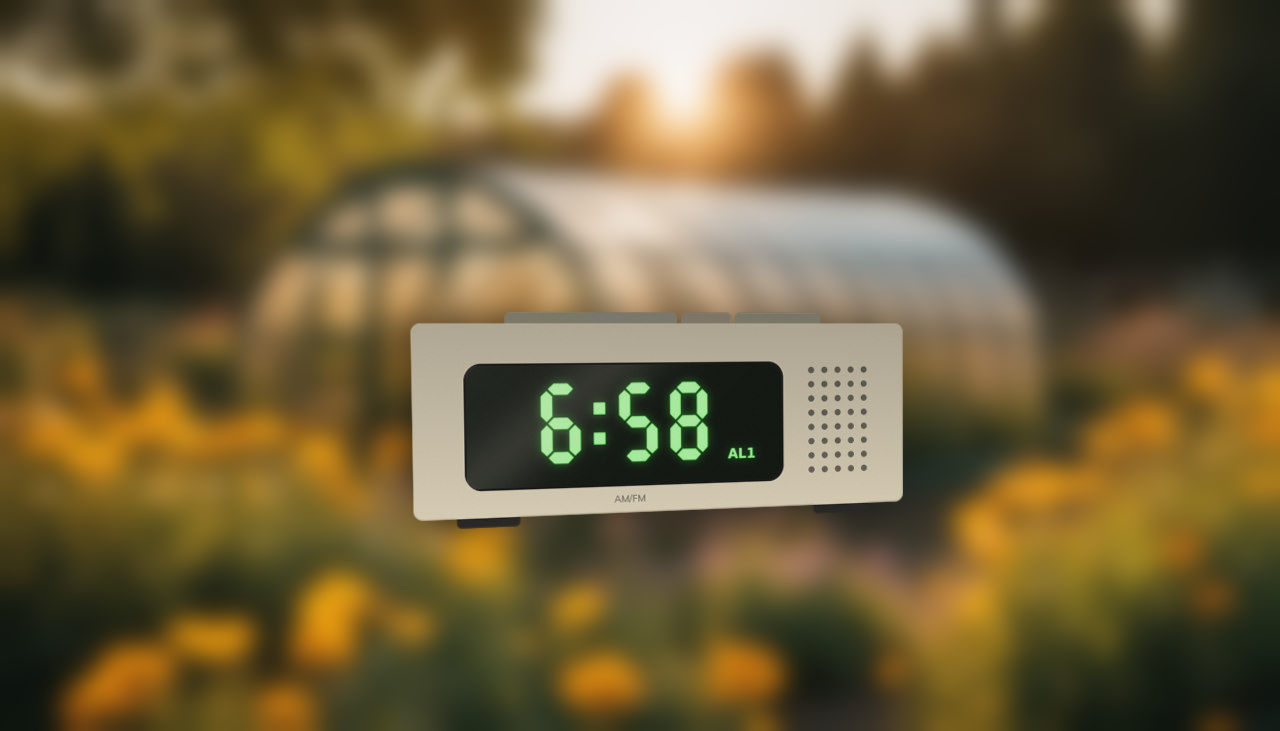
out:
6 h 58 min
